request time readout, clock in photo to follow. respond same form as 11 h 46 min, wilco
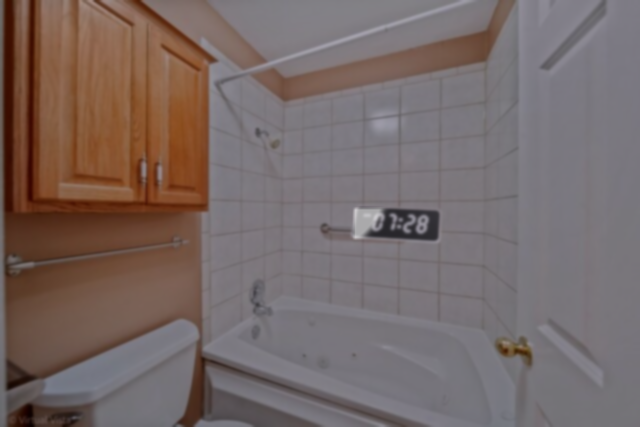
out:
7 h 28 min
